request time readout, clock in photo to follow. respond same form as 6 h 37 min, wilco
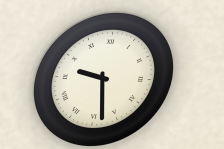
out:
9 h 28 min
